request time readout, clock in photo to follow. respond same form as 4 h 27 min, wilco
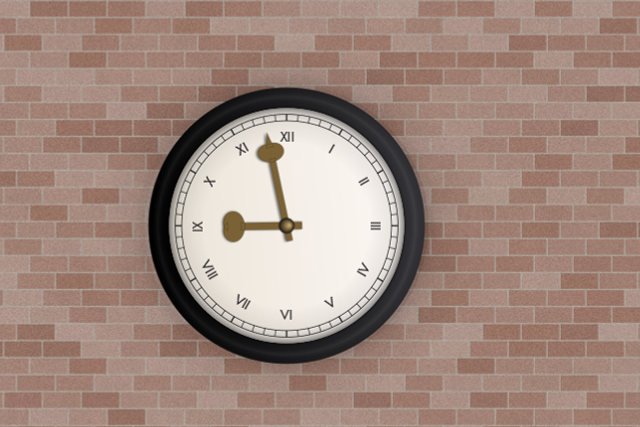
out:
8 h 58 min
